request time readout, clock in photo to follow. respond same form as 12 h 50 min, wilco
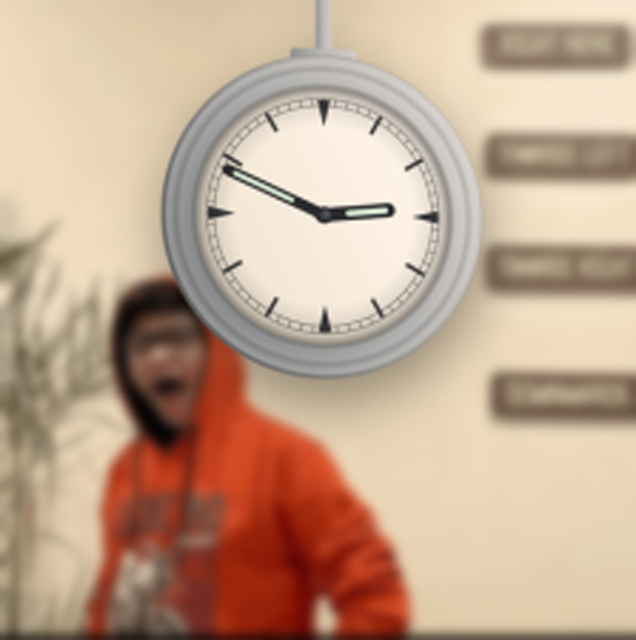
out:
2 h 49 min
